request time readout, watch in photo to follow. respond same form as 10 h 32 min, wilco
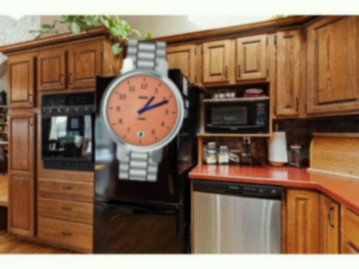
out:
1 h 11 min
